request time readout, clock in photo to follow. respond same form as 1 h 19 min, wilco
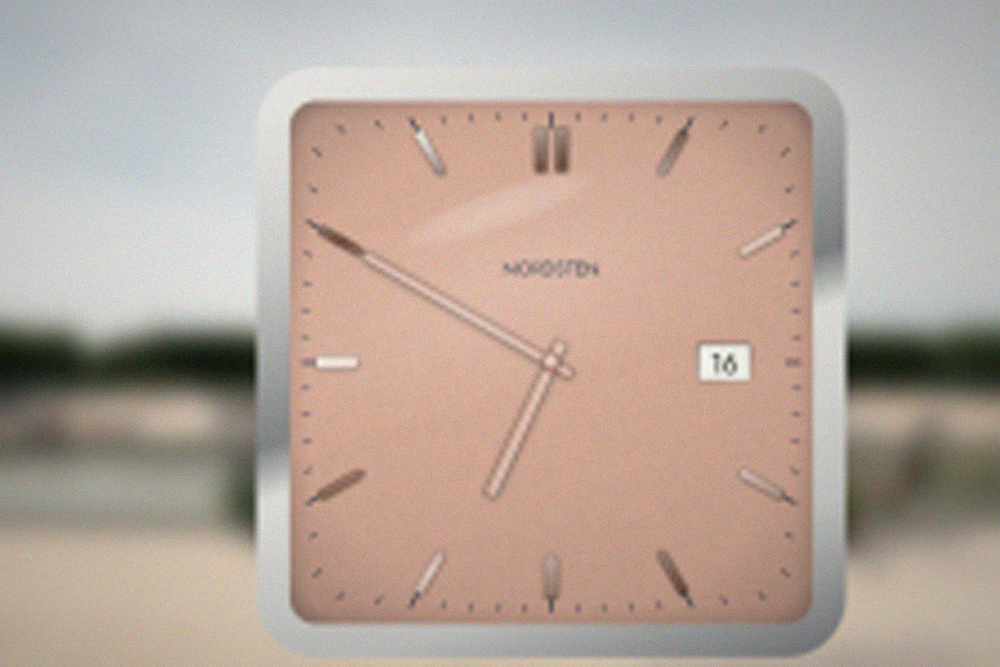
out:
6 h 50 min
